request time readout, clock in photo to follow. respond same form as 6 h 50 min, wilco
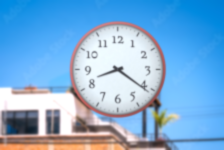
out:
8 h 21 min
